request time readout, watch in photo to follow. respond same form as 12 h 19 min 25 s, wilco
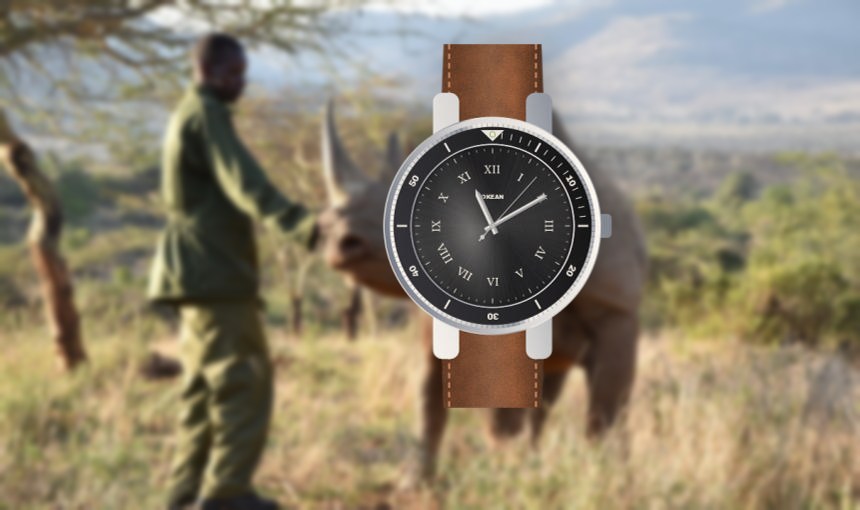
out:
11 h 10 min 07 s
